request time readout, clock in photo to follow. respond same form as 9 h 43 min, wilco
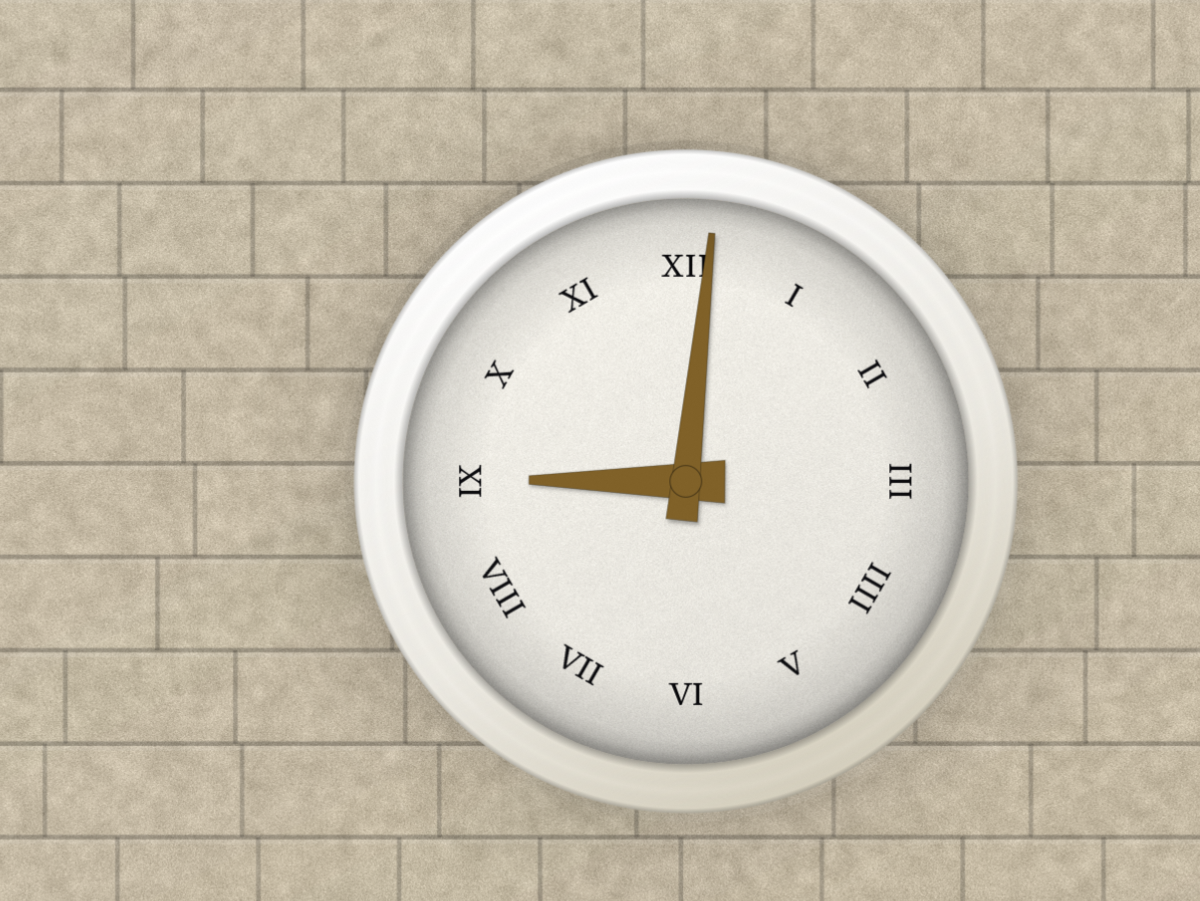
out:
9 h 01 min
